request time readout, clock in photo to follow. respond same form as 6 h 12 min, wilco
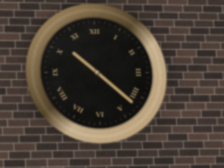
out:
10 h 22 min
